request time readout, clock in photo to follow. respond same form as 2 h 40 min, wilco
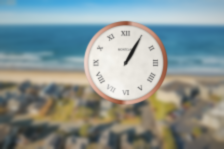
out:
1 h 05 min
